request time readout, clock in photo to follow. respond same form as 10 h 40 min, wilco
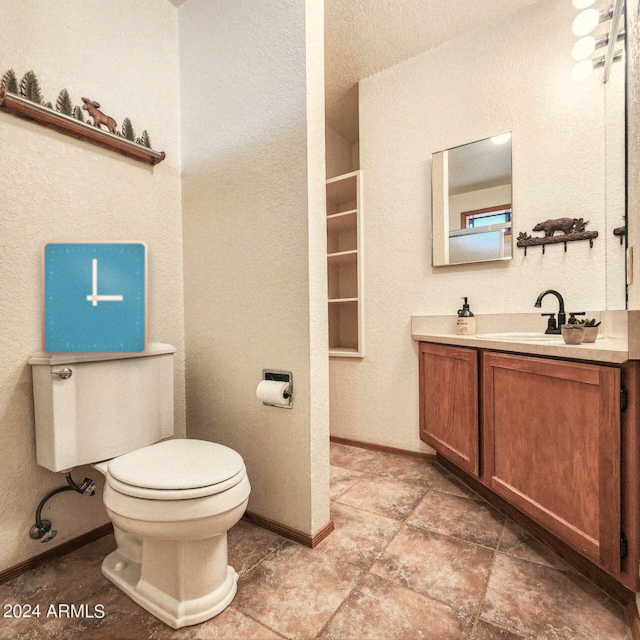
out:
3 h 00 min
